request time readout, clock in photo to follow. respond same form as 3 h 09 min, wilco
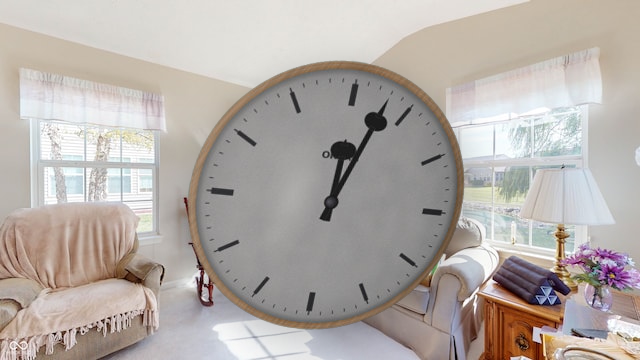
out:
12 h 03 min
